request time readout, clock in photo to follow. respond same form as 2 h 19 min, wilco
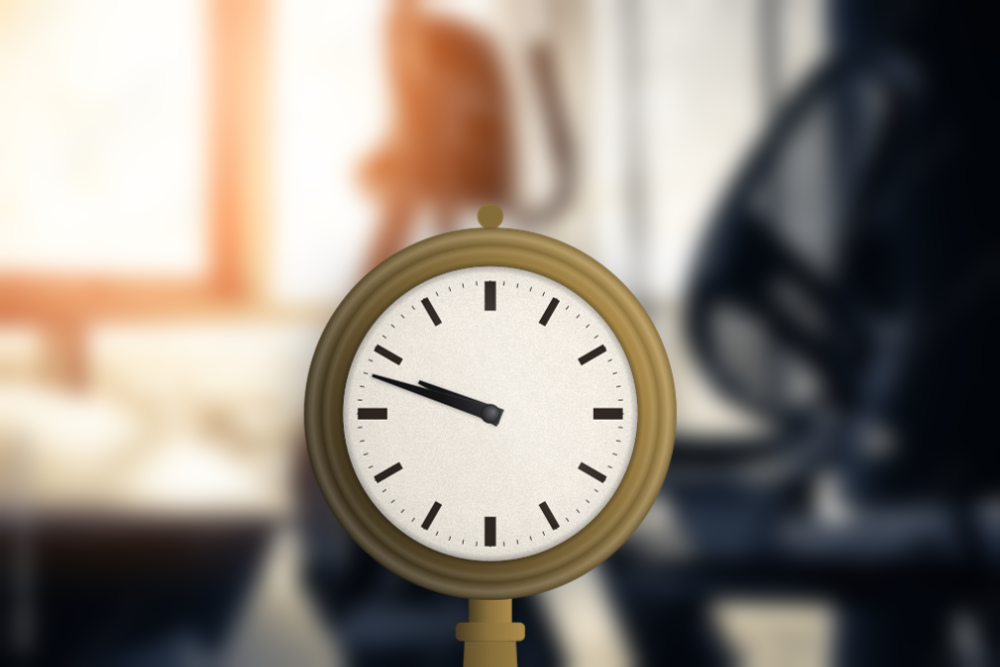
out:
9 h 48 min
